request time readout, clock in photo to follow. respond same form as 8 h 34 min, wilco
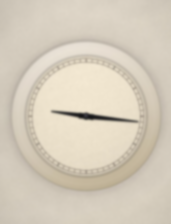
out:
9 h 16 min
